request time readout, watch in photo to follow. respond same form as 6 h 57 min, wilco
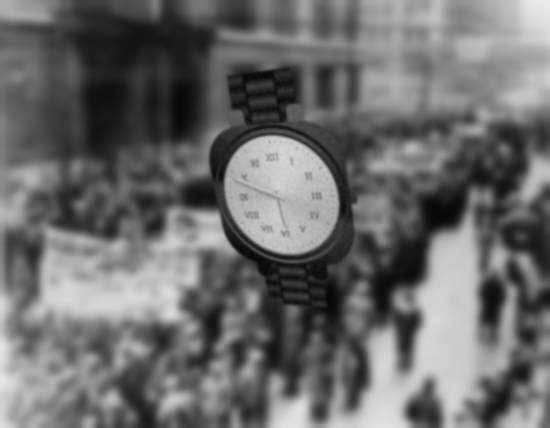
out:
5 h 49 min
